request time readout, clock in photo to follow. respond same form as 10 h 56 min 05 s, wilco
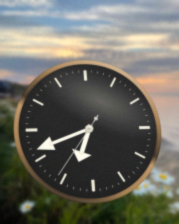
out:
6 h 41 min 36 s
